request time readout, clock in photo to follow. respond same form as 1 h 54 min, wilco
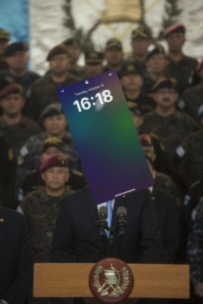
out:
16 h 18 min
